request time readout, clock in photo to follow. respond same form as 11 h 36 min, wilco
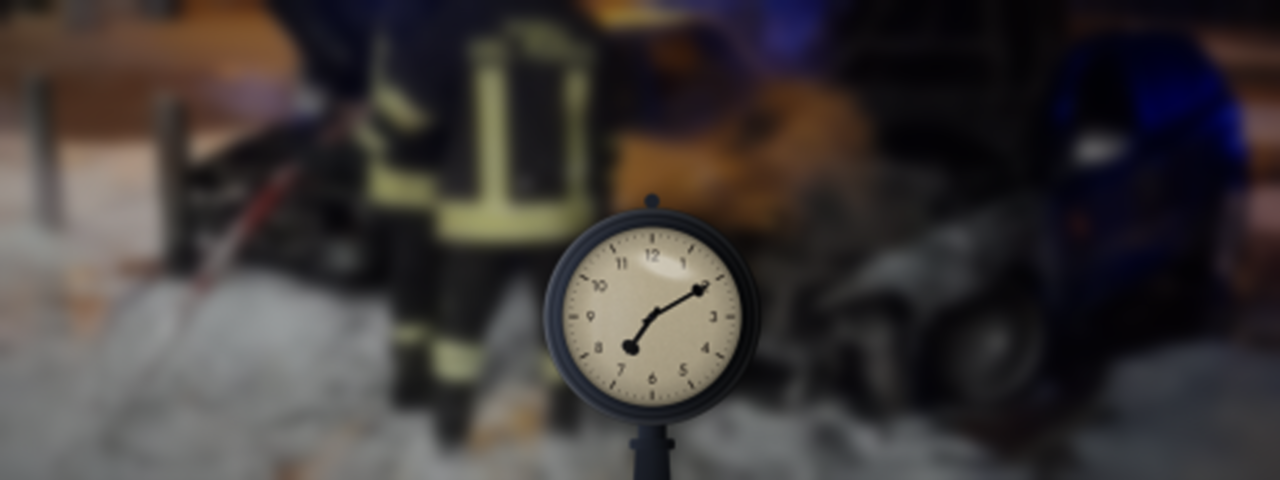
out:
7 h 10 min
